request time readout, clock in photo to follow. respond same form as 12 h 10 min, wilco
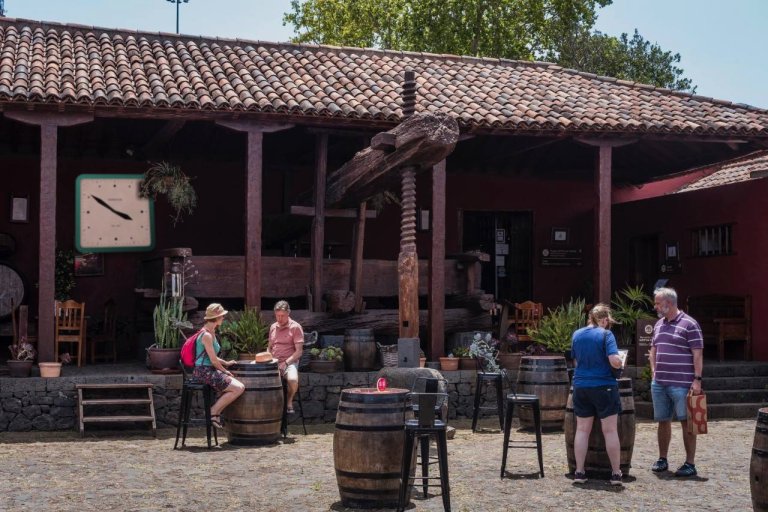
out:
3 h 51 min
